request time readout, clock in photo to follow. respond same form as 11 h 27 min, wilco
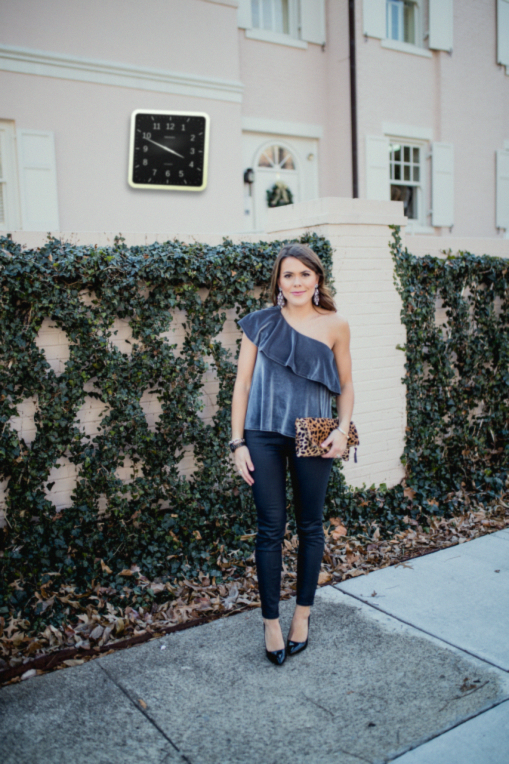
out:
3 h 49 min
